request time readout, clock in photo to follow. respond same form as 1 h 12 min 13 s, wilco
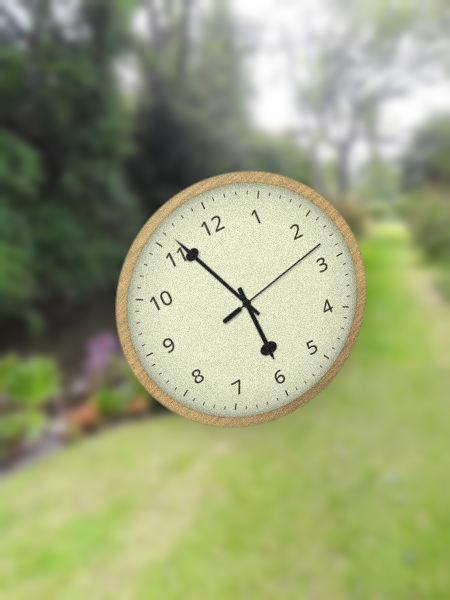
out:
5 h 56 min 13 s
